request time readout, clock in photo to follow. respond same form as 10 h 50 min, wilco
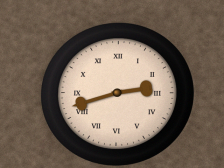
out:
2 h 42 min
